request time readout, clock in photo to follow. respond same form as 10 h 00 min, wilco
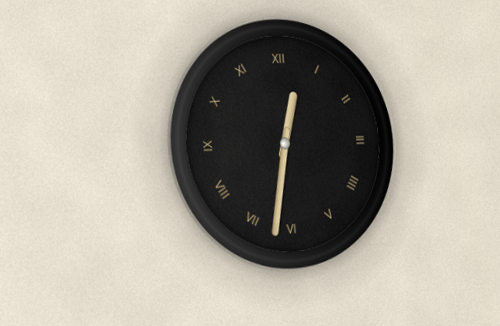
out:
12 h 32 min
